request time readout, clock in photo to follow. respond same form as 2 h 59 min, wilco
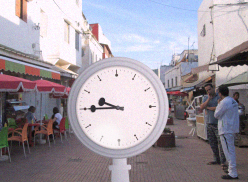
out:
9 h 45 min
